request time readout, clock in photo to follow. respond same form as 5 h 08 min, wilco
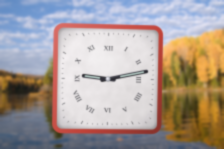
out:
9 h 13 min
